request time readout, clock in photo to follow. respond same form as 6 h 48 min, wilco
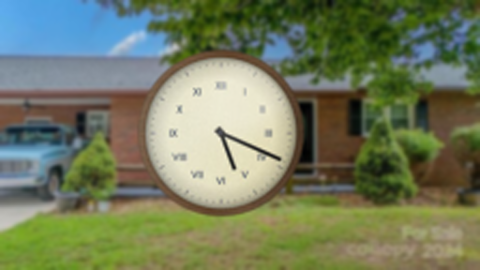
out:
5 h 19 min
